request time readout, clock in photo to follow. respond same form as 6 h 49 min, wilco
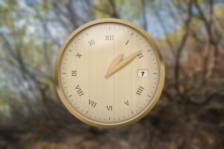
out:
1 h 09 min
